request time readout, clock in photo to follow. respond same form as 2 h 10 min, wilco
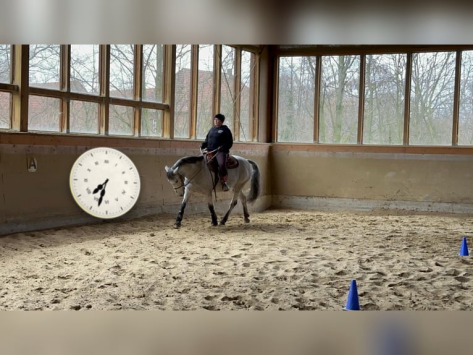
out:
7 h 33 min
